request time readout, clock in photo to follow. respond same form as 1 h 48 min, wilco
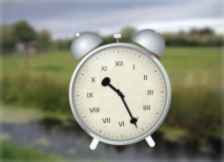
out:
10 h 26 min
